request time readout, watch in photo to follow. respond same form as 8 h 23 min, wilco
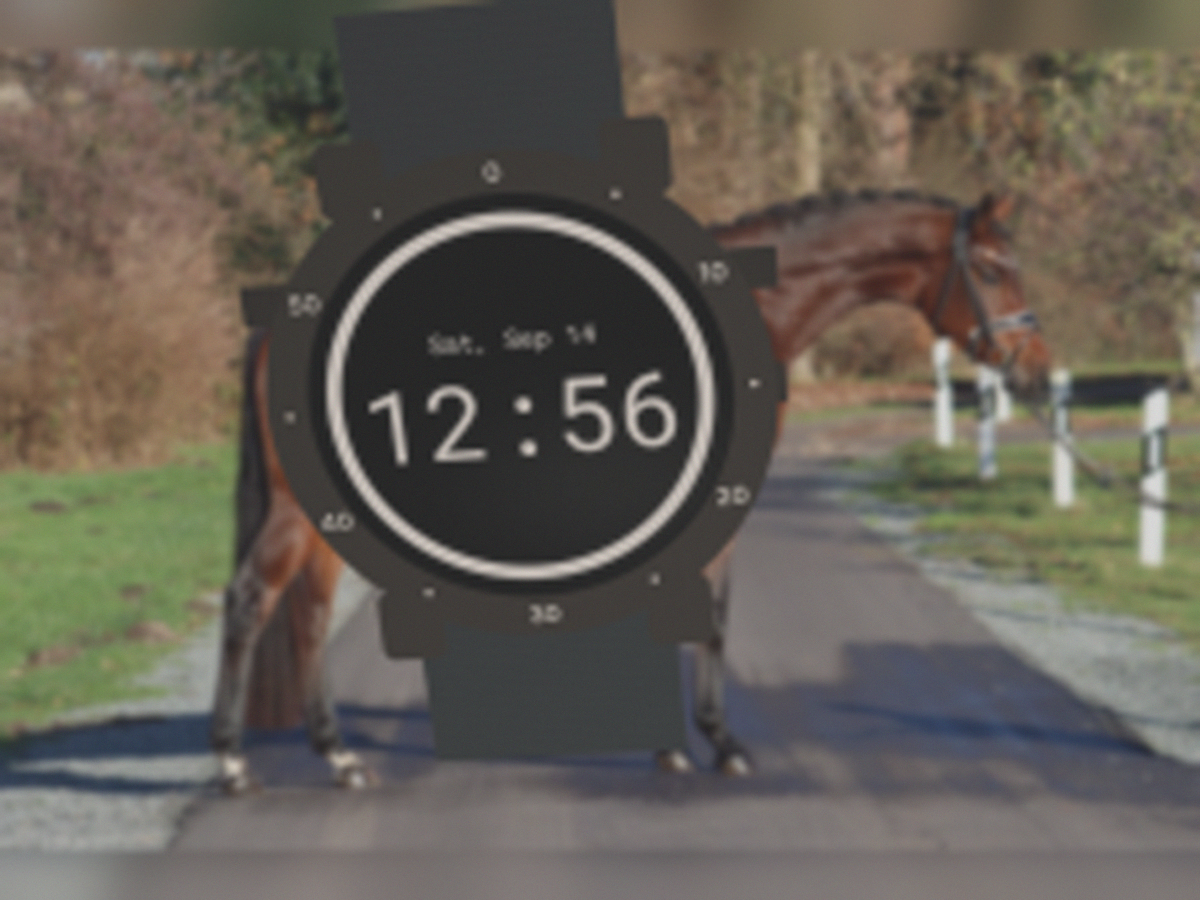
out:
12 h 56 min
